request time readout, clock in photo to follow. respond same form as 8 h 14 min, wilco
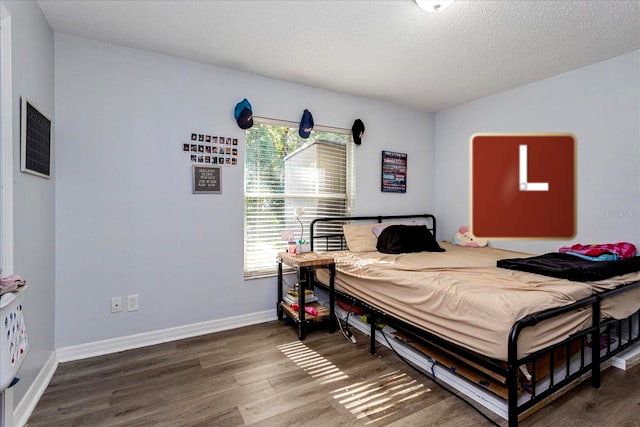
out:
3 h 00 min
